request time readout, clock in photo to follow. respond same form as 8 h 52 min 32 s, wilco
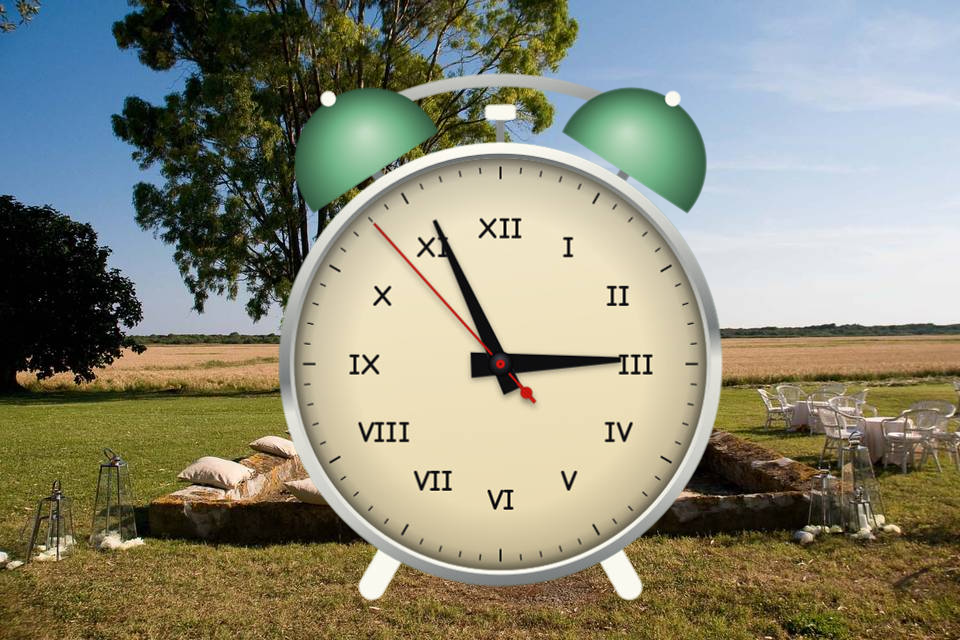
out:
2 h 55 min 53 s
